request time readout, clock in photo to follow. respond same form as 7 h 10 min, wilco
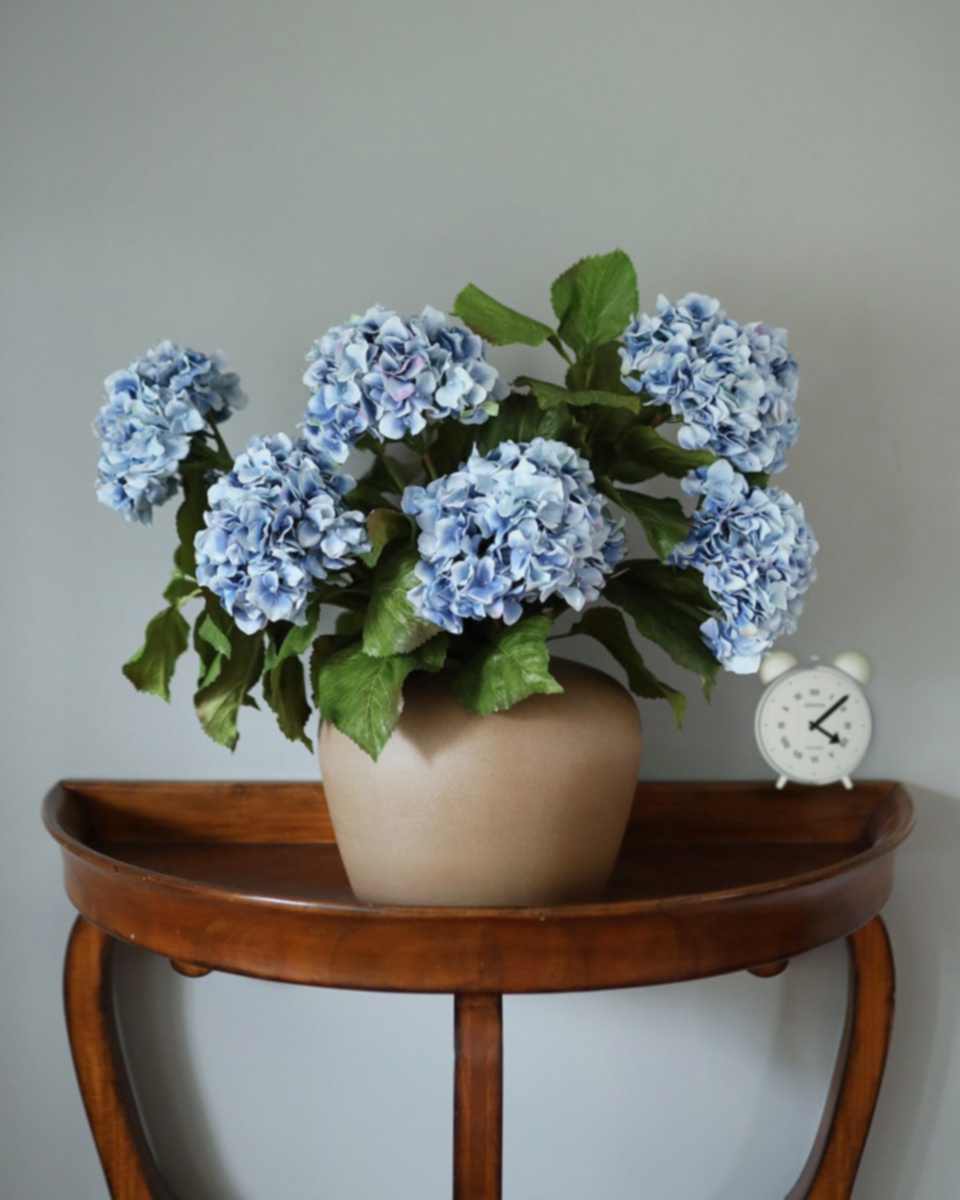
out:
4 h 08 min
